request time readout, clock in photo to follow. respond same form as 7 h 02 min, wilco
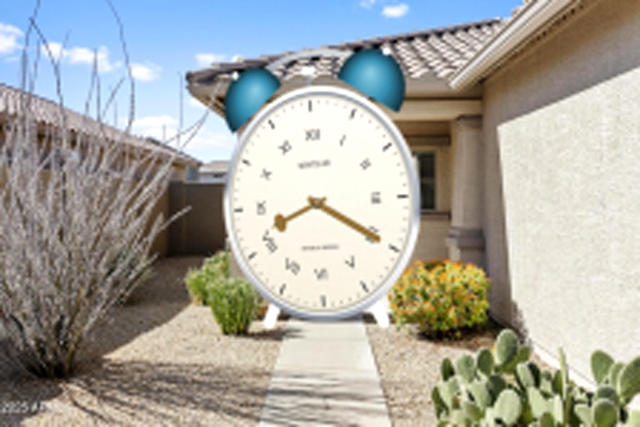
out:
8 h 20 min
